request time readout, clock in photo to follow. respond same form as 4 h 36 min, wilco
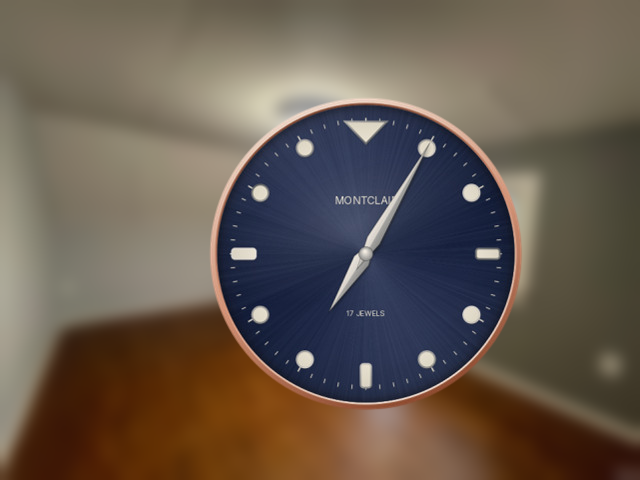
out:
7 h 05 min
